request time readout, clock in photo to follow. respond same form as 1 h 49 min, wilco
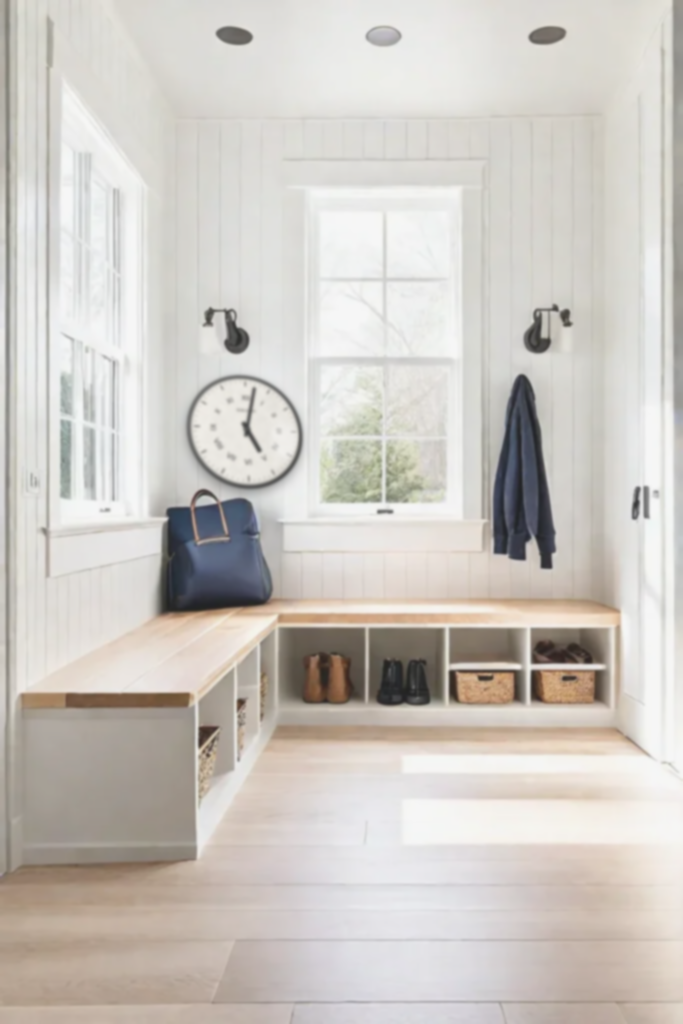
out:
5 h 02 min
